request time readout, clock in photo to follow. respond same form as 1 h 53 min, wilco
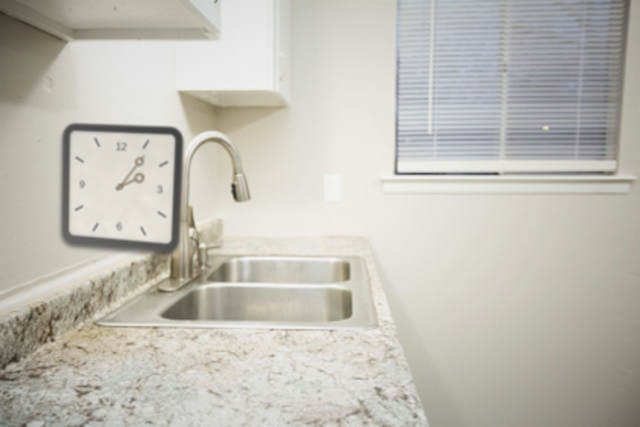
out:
2 h 06 min
